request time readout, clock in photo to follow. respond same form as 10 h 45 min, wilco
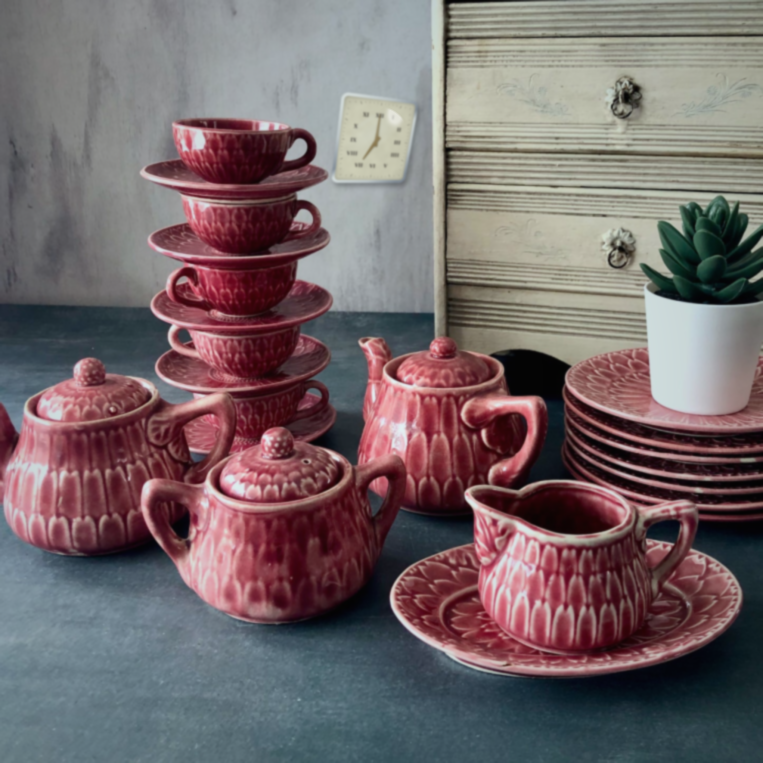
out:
7 h 00 min
